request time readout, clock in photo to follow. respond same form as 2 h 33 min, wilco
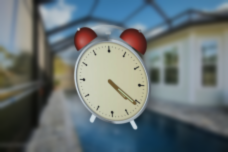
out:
4 h 21 min
